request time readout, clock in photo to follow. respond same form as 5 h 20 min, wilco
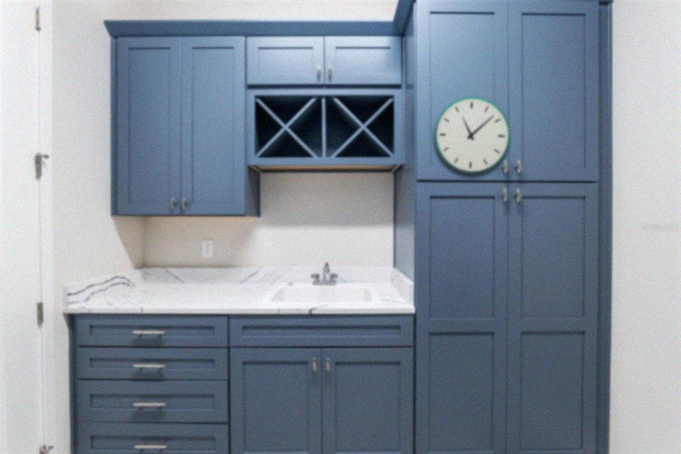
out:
11 h 08 min
